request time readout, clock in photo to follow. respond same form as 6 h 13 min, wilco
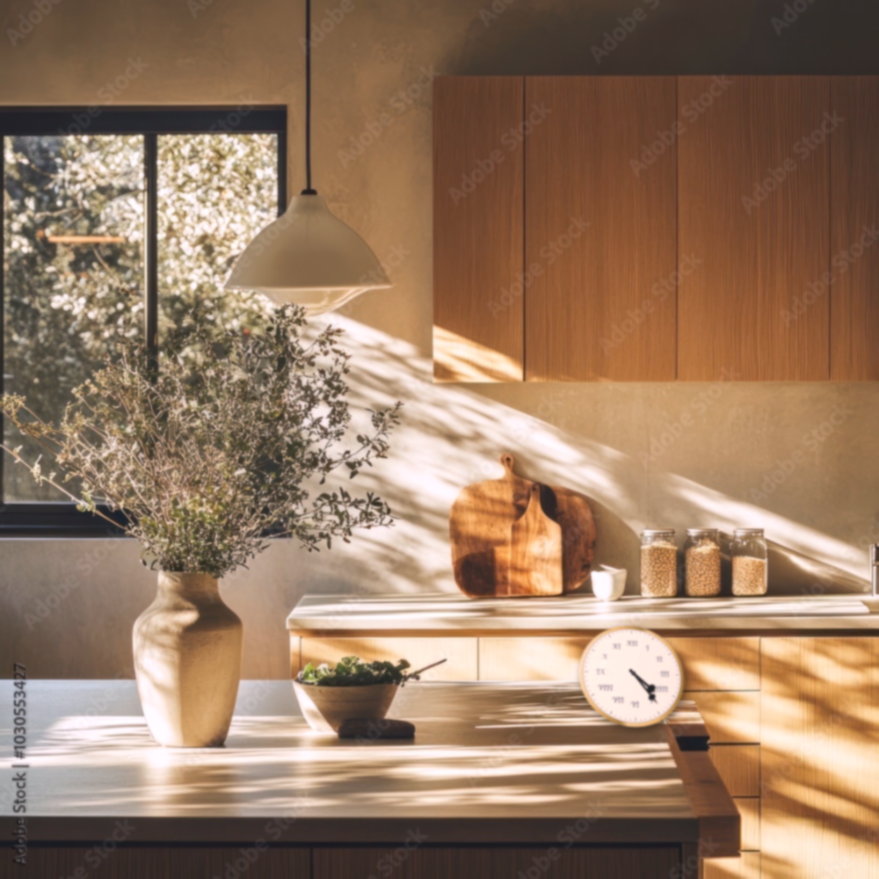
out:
4 h 24 min
